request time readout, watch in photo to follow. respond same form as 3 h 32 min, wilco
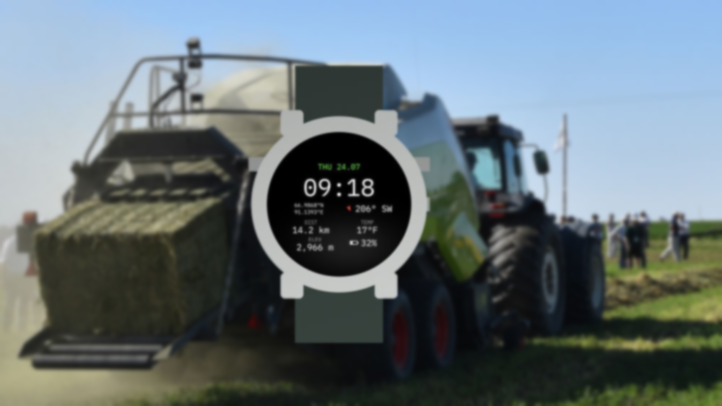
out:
9 h 18 min
